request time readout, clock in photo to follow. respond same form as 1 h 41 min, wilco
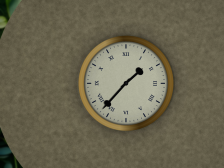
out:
1 h 37 min
